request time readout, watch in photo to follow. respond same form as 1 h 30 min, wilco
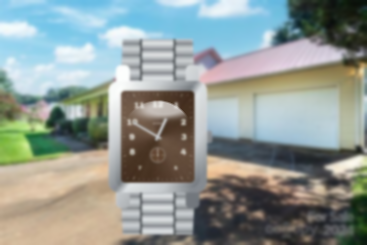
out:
12 h 50 min
